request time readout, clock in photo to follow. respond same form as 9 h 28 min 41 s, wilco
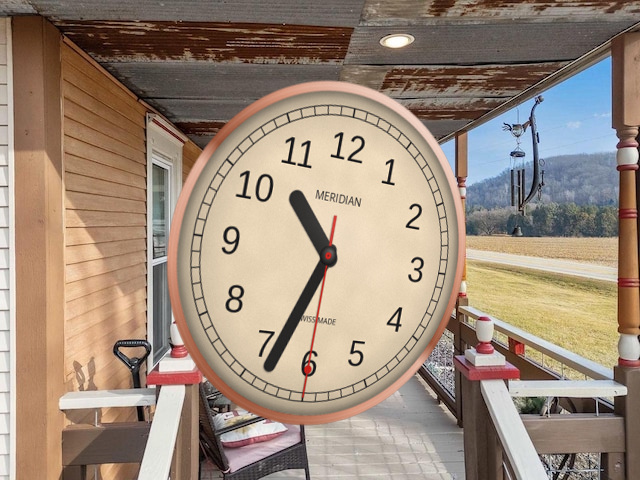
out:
10 h 33 min 30 s
